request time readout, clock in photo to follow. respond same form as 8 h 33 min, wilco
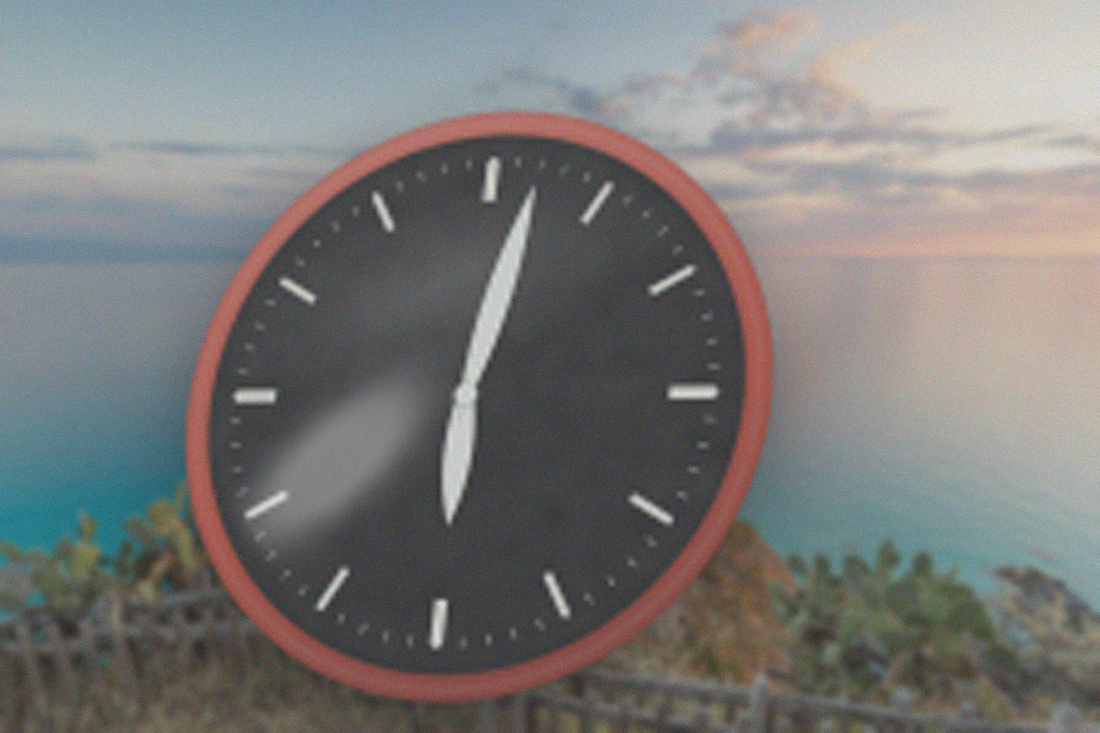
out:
6 h 02 min
